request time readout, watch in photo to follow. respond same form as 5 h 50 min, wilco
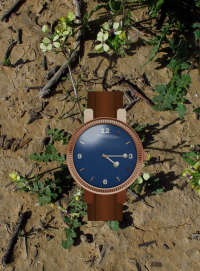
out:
4 h 15 min
